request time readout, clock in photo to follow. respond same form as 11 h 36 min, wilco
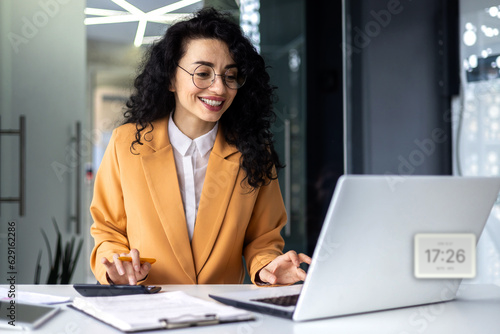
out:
17 h 26 min
